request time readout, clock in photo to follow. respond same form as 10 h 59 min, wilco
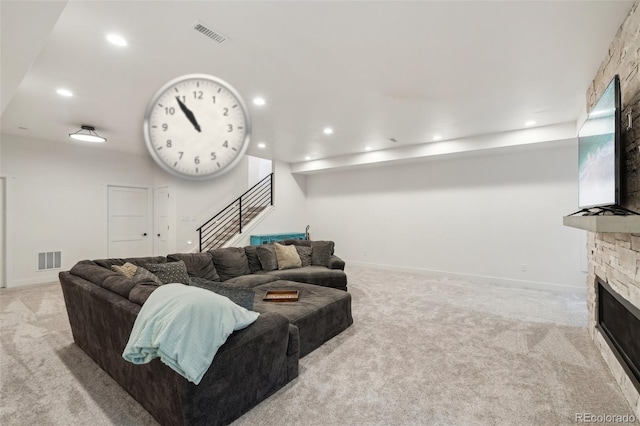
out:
10 h 54 min
